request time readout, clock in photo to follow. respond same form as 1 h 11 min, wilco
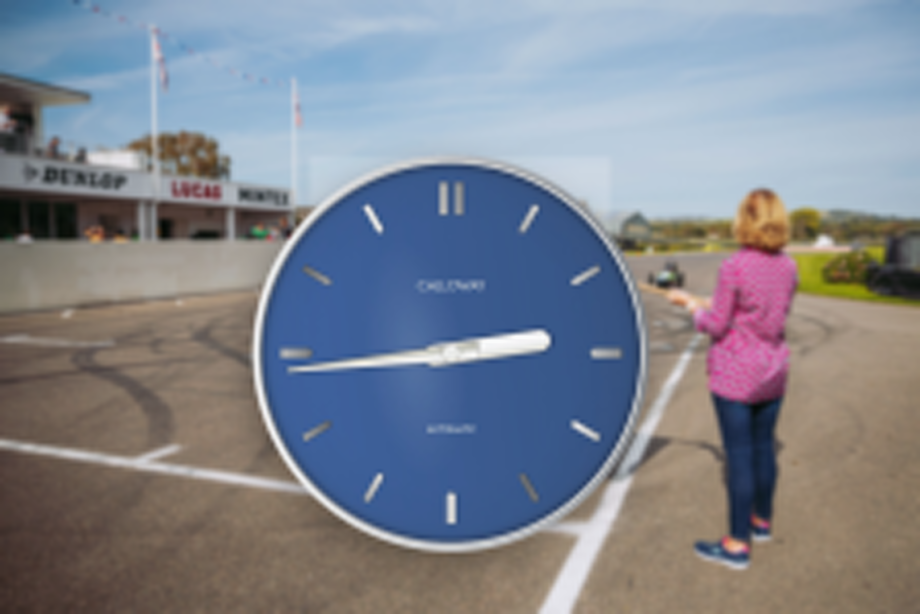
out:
2 h 44 min
